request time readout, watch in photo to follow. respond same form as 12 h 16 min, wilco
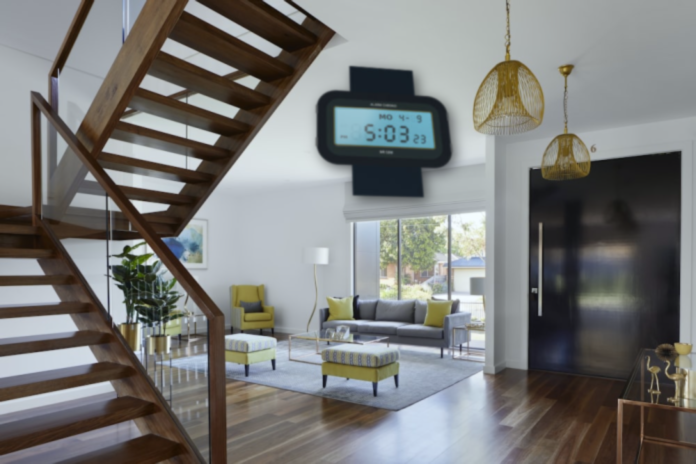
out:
5 h 03 min
